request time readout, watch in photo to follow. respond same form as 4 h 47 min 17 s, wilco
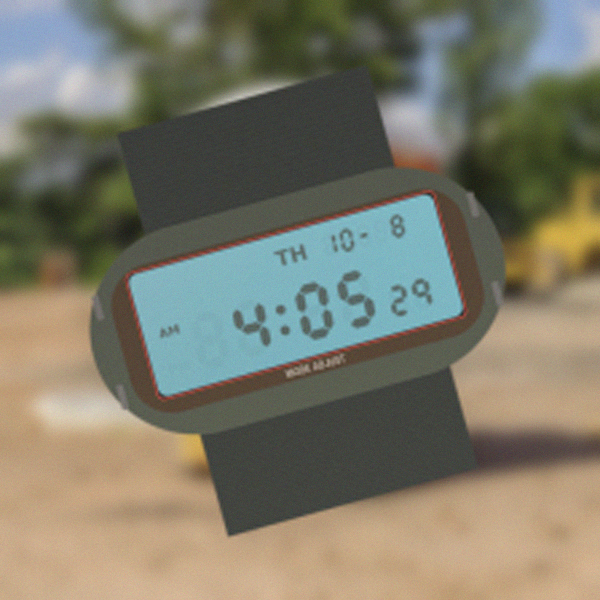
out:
4 h 05 min 29 s
